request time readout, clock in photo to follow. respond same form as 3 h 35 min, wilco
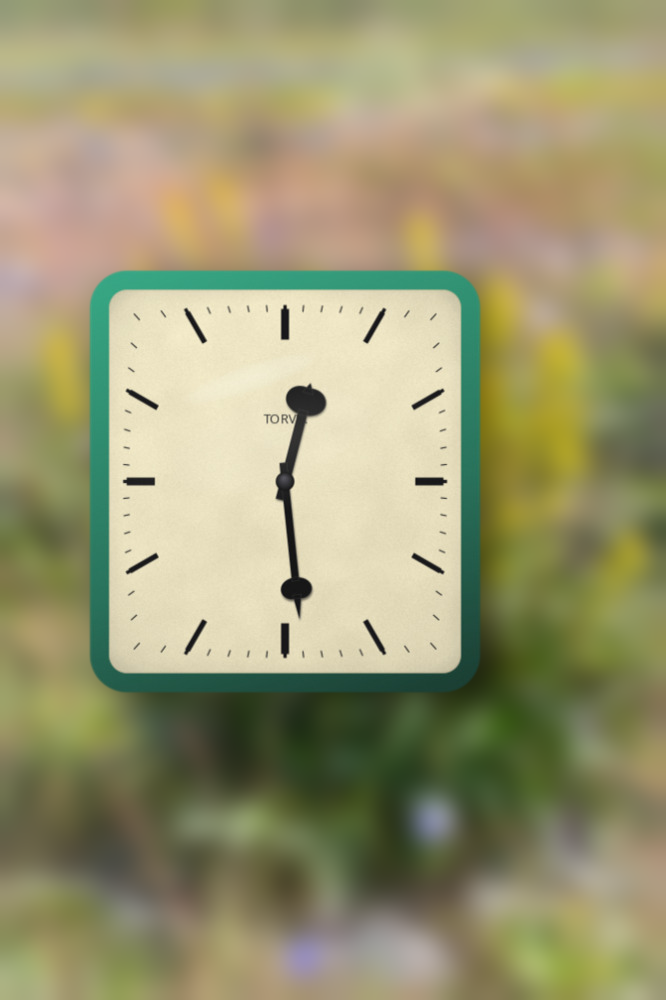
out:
12 h 29 min
